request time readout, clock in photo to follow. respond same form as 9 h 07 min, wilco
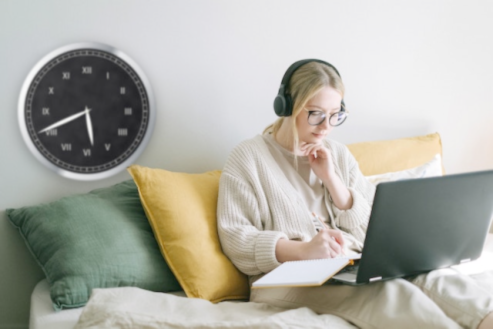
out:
5 h 41 min
